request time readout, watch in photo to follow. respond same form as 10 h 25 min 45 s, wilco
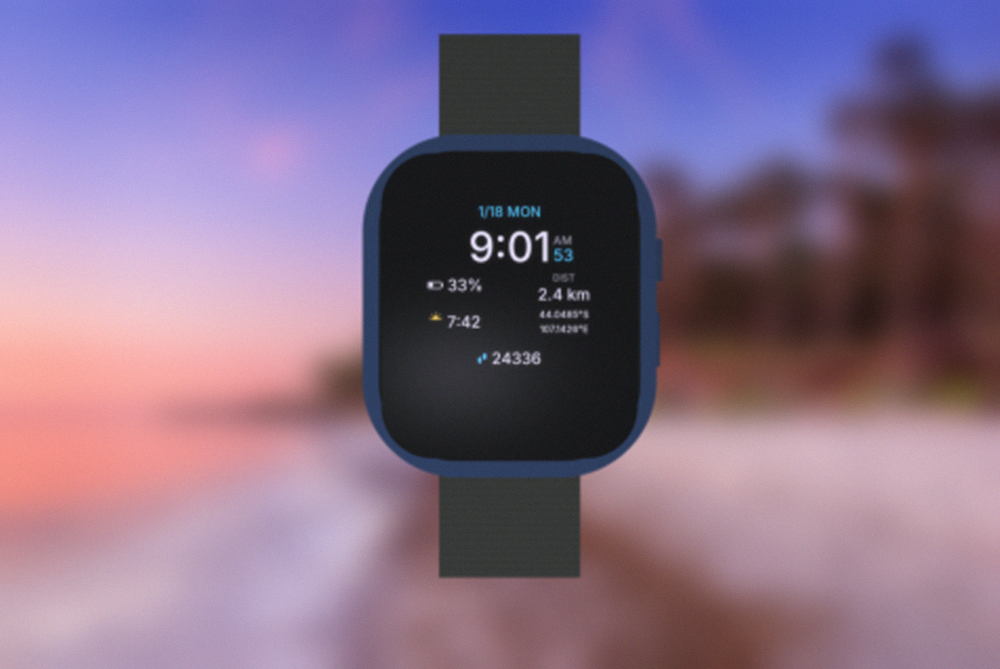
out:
9 h 01 min 53 s
